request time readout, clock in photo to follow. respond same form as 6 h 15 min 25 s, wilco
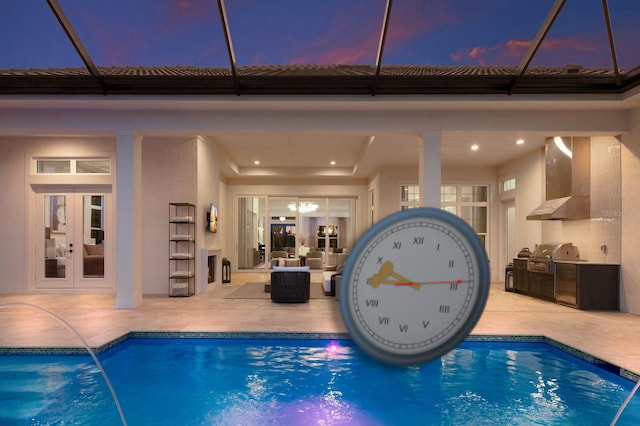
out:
9 h 45 min 14 s
